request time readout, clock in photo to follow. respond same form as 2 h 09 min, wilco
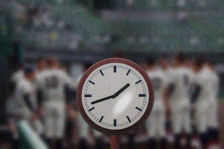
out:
1 h 42 min
